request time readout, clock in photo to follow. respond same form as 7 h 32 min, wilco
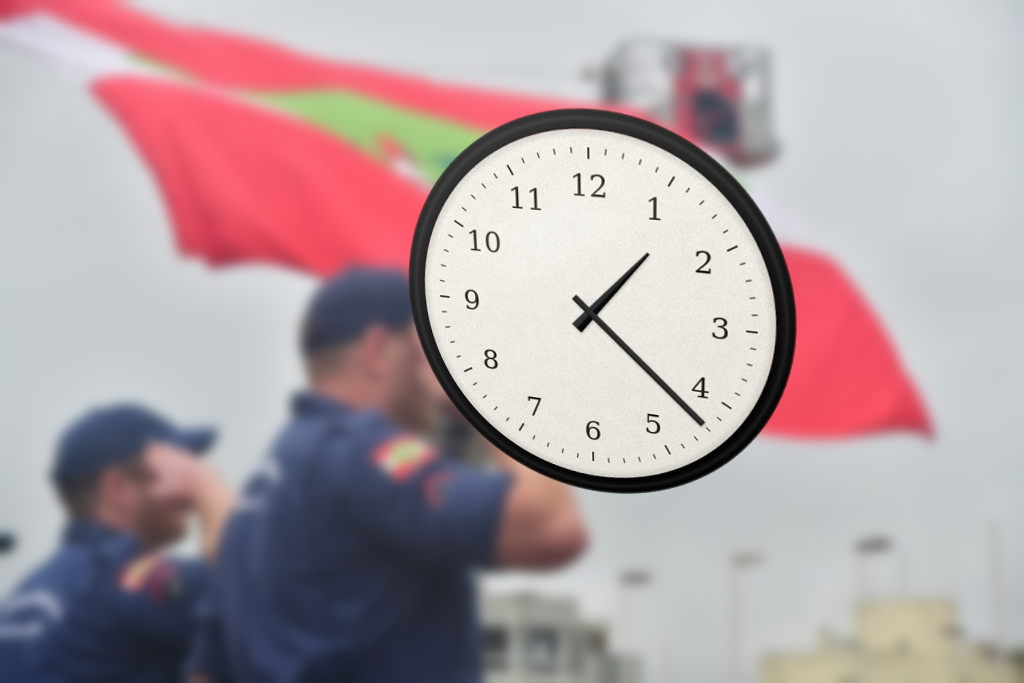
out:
1 h 22 min
